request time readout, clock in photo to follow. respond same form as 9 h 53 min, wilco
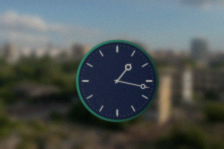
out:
1 h 17 min
